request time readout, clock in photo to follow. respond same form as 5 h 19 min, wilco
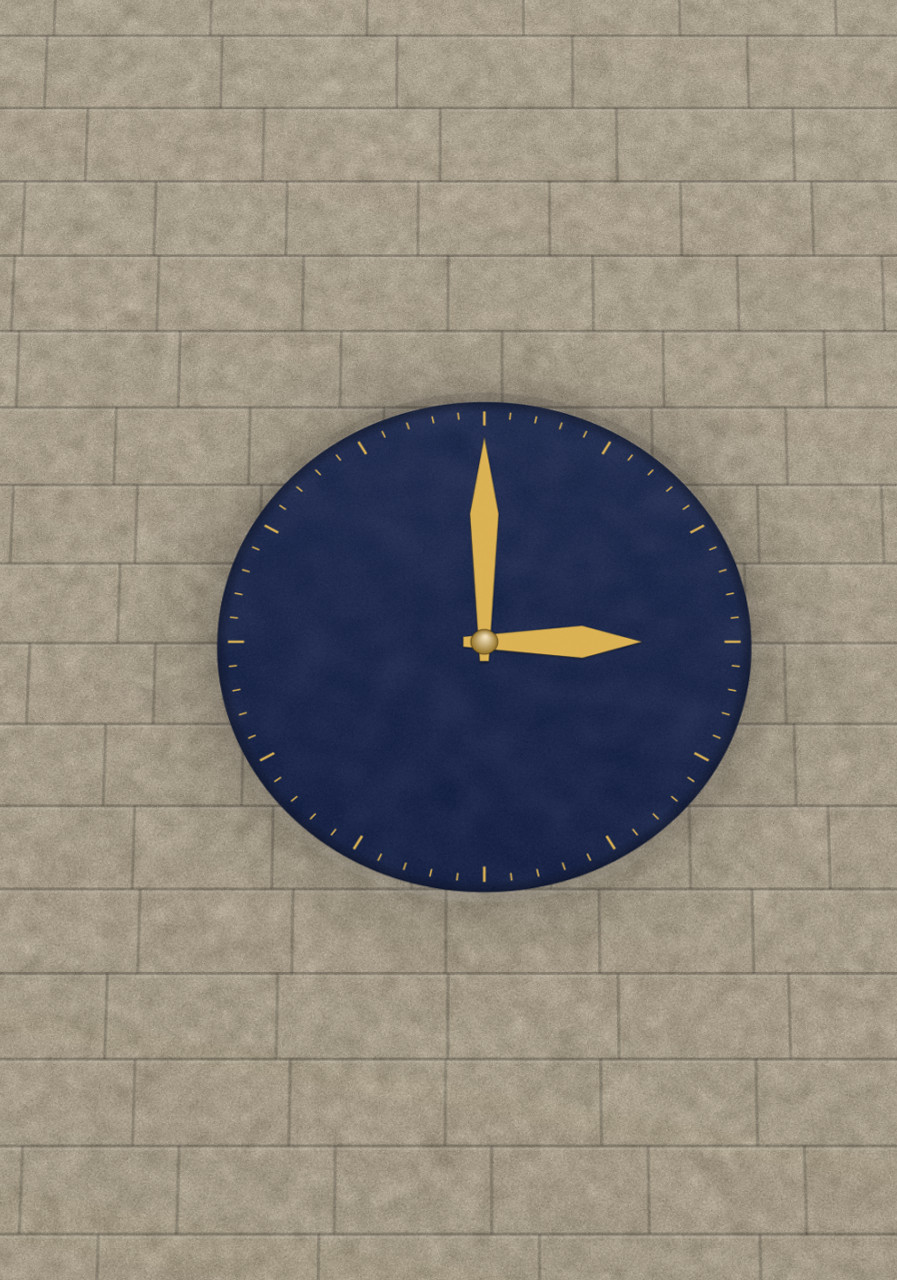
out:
3 h 00 min
